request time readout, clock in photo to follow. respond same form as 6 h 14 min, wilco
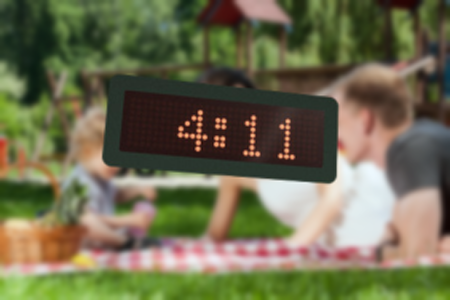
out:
4 h 11 min
